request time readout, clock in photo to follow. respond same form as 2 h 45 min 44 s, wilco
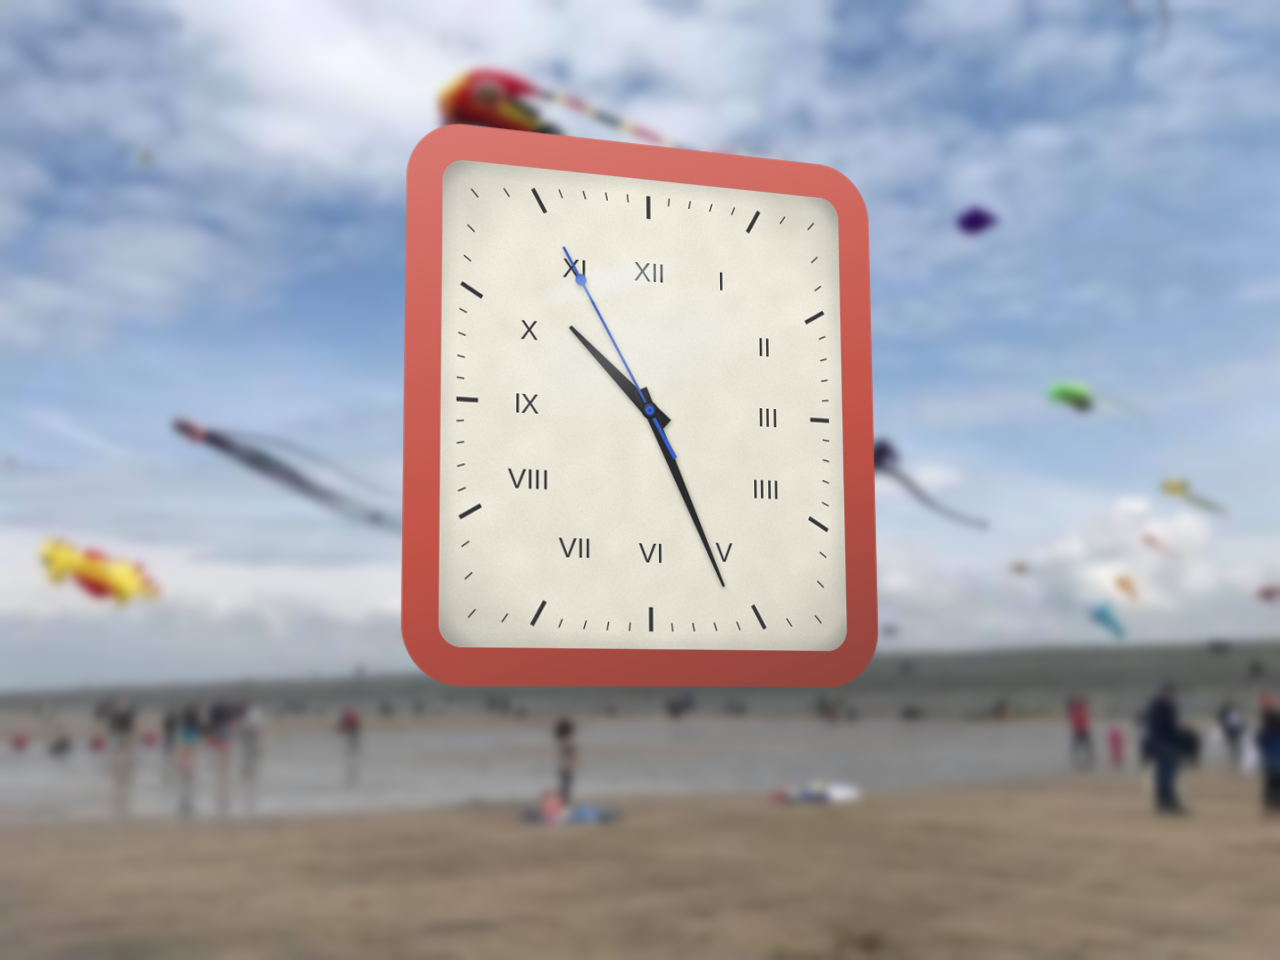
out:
10 h 25 min 55 s
